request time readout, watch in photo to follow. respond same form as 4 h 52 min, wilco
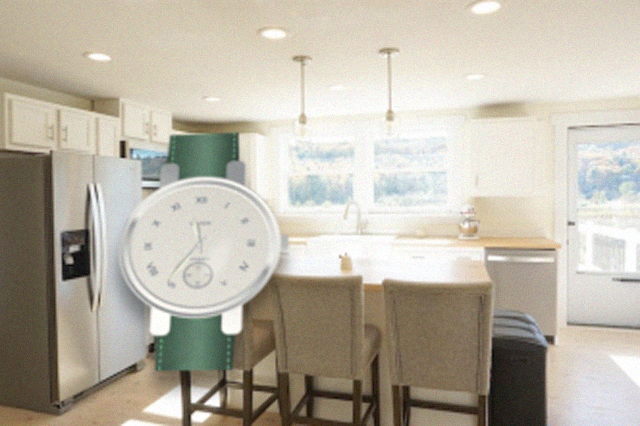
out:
11 h 36 min
